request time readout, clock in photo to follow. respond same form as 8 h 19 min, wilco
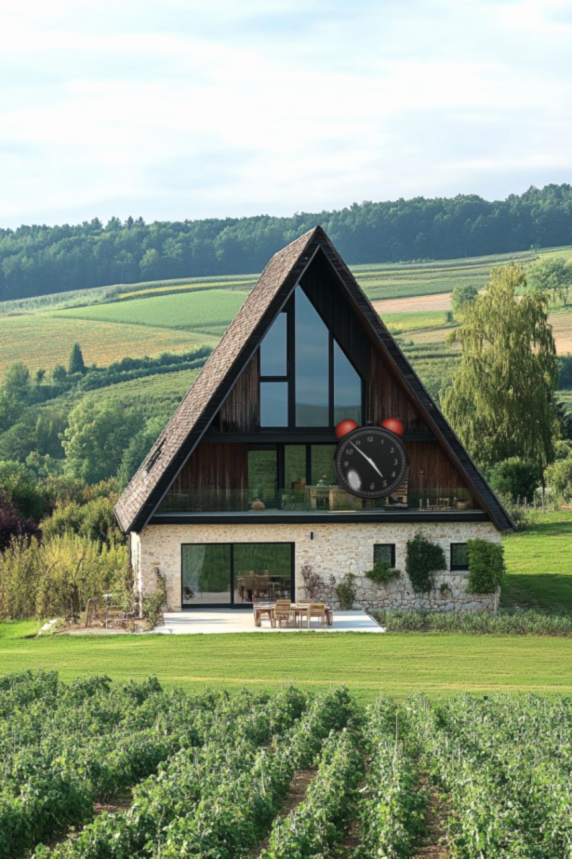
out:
4 h 53 min
